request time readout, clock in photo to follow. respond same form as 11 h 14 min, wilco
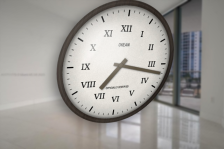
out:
7 h 17 min
